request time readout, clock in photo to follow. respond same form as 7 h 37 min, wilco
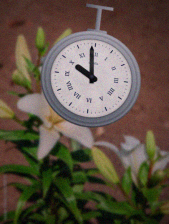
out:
9 h 59 min
